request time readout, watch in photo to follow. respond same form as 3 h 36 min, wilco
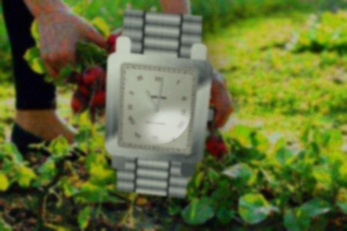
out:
11 h 01 min
